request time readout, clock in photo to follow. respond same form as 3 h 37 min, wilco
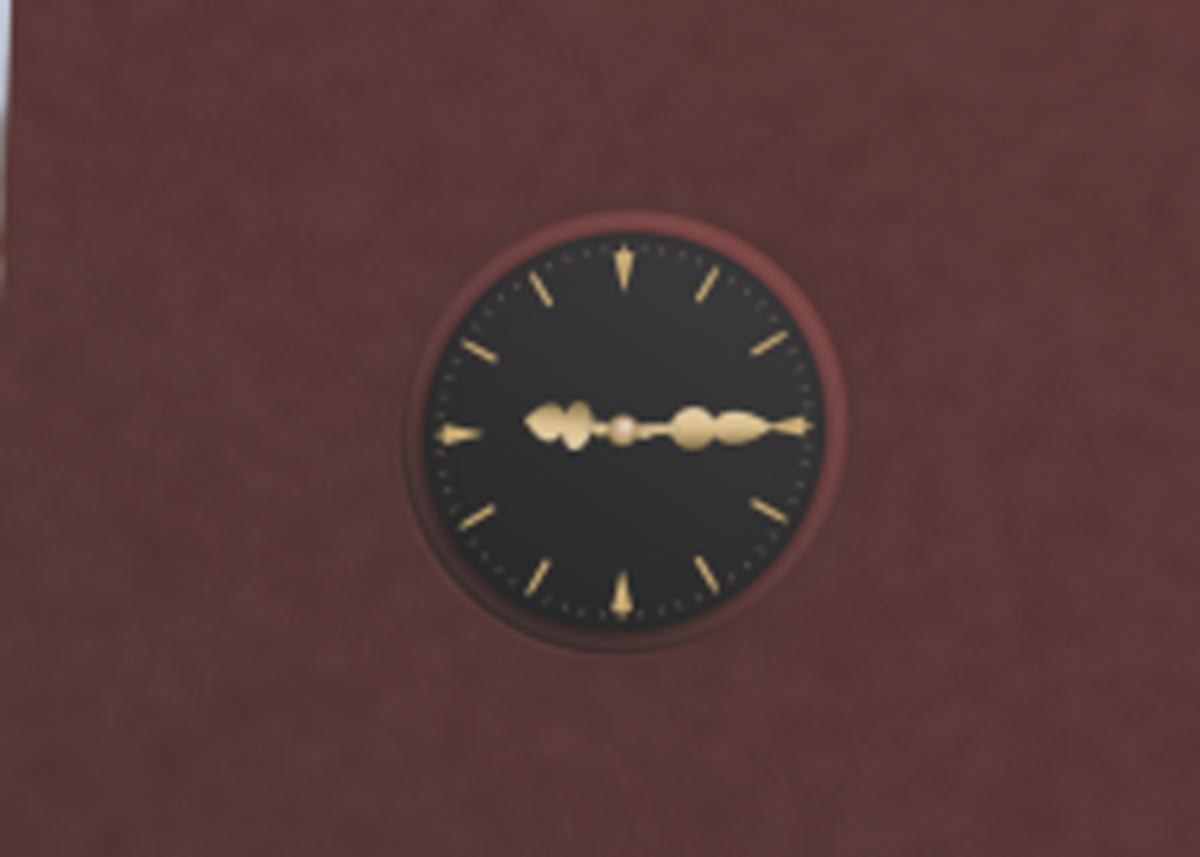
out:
9 h 15 min
